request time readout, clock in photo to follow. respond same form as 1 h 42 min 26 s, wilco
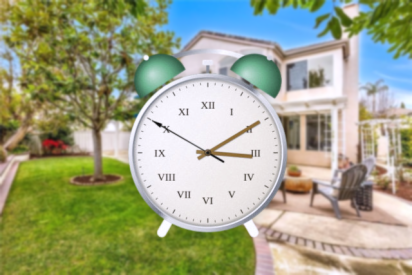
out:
3 h 09 min 50 s
